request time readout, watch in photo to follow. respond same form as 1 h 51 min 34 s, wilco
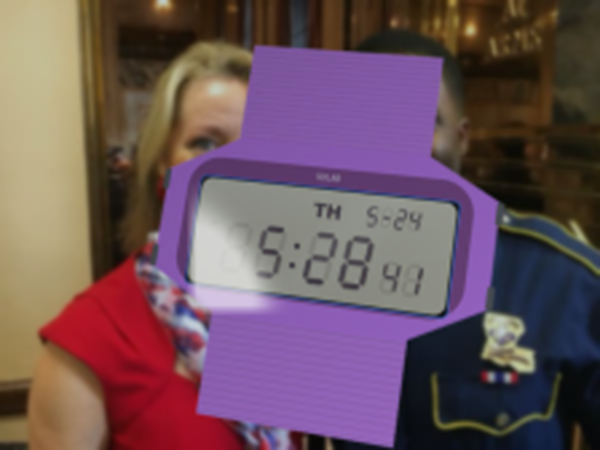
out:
5 h 28 min 41 s
